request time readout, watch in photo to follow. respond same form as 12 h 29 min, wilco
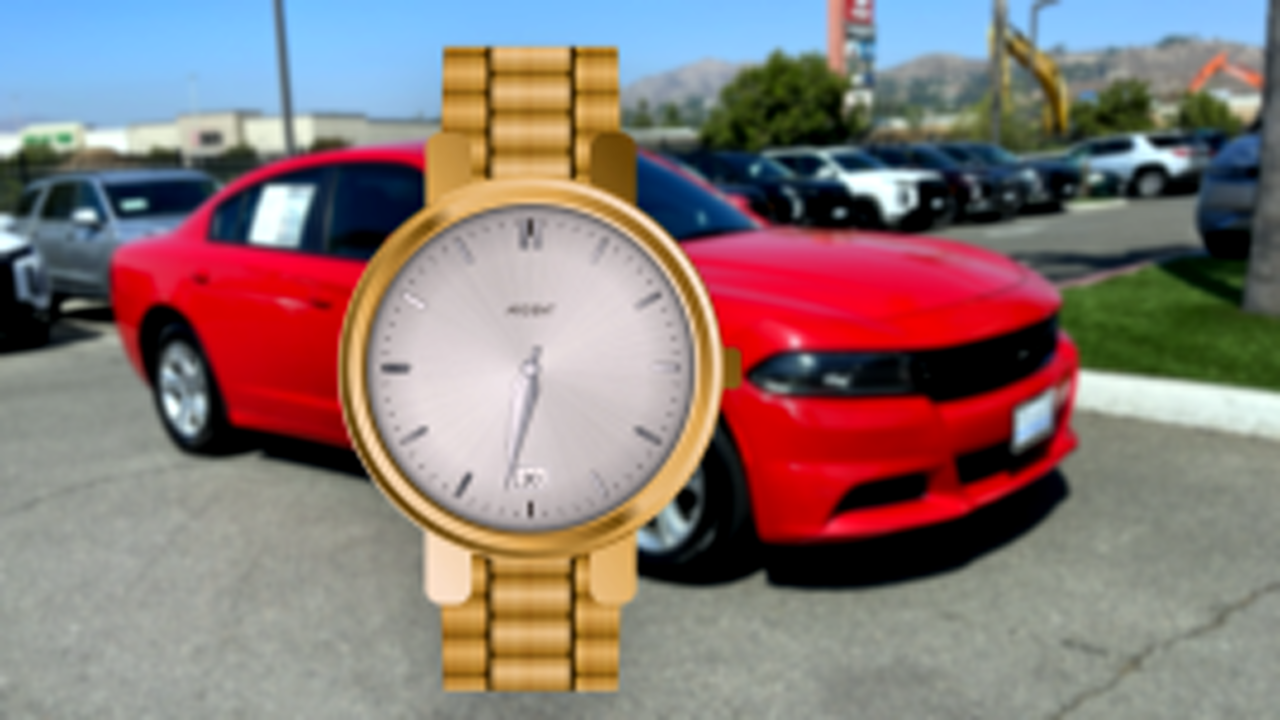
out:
6 h 32 min
